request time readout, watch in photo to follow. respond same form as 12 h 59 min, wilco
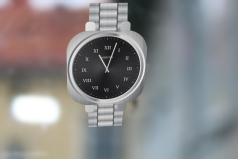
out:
11 h 03 min
